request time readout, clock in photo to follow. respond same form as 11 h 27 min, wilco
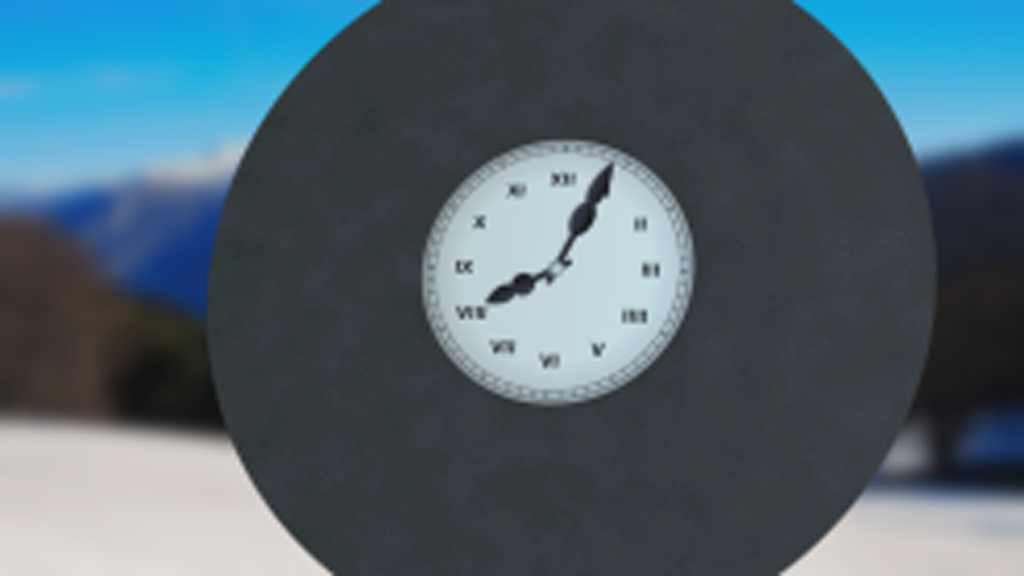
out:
8 h 04 min
